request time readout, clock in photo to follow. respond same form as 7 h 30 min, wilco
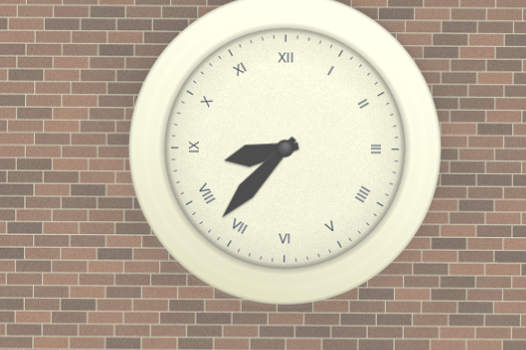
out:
8 h 37 min
